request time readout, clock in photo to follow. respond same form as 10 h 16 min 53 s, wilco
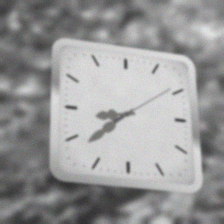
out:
8 h 38 min 09 s
